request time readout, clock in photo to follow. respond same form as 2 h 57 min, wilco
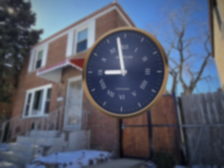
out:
8 h 58 min
